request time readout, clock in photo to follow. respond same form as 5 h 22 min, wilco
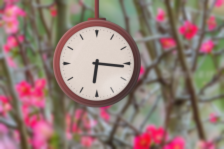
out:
6 h 16 min
